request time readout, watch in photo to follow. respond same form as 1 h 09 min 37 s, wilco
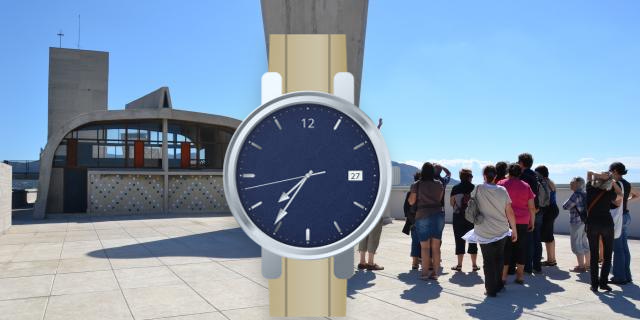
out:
7 h 35 min 43 s
